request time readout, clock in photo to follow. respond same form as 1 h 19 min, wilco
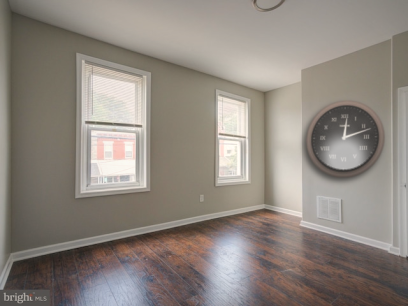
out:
12 h 12 min
